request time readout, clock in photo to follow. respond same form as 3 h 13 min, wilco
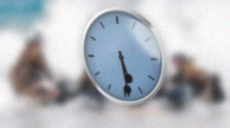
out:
5 h 29 min
